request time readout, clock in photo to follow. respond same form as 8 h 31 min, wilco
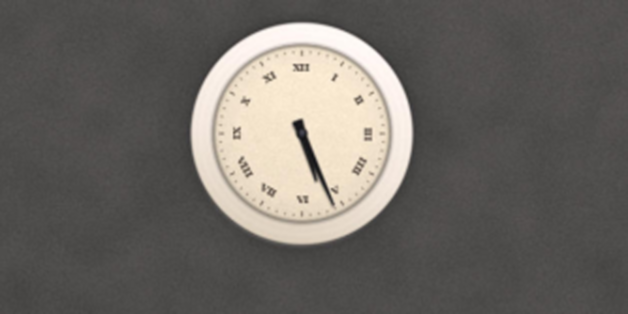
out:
5 h 26 min
